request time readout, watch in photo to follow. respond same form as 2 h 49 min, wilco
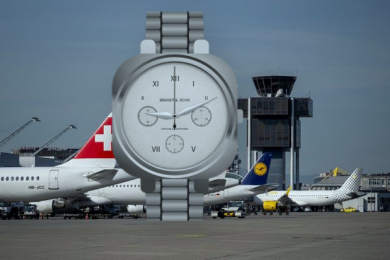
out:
9 h 11 min
